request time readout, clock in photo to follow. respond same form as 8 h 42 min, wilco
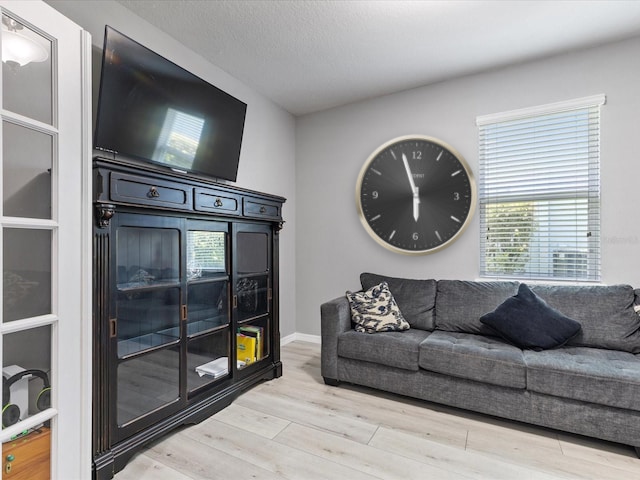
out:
5 h 57 min
